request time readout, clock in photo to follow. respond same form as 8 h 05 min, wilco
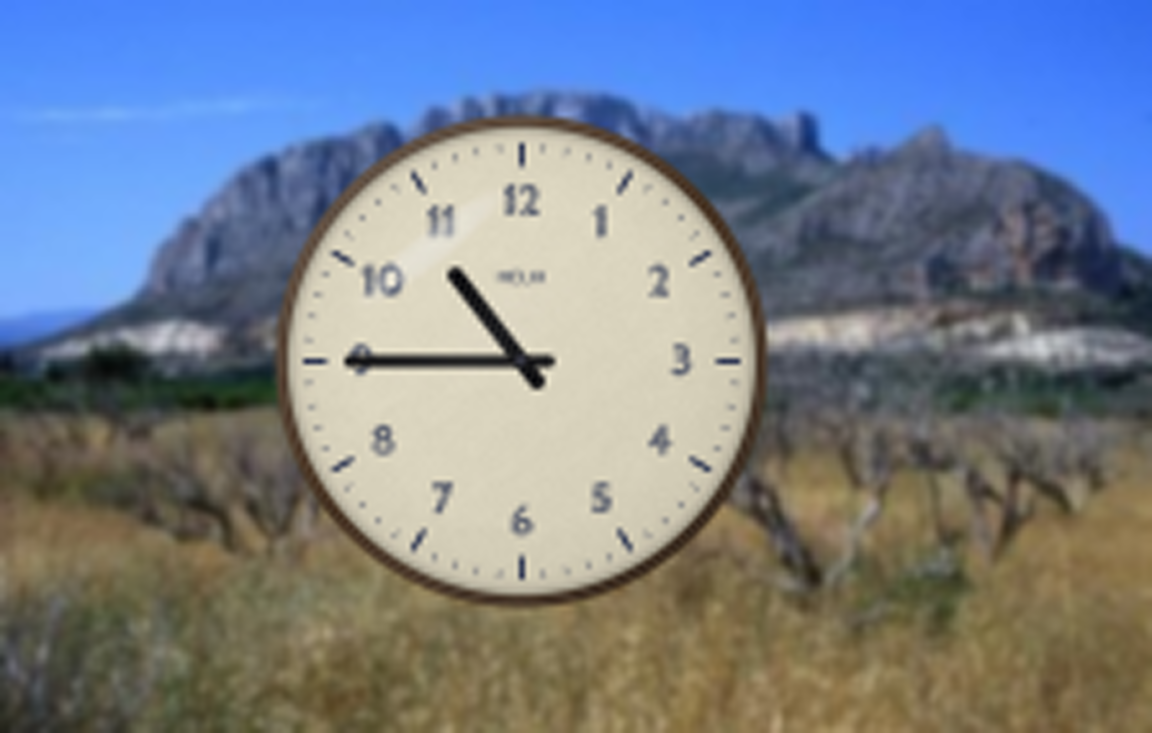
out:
10 h 45 min
